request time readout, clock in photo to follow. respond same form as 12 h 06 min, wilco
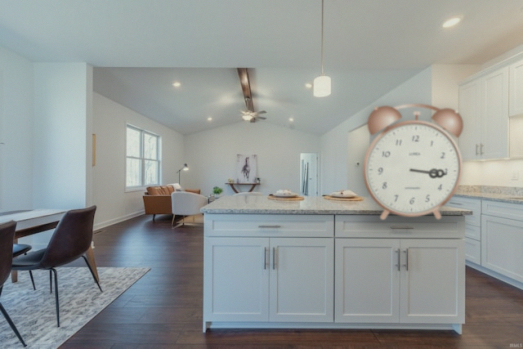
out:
3 h 16 min
